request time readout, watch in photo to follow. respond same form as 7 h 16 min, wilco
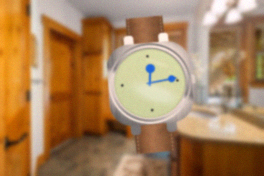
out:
12 h 14 min
